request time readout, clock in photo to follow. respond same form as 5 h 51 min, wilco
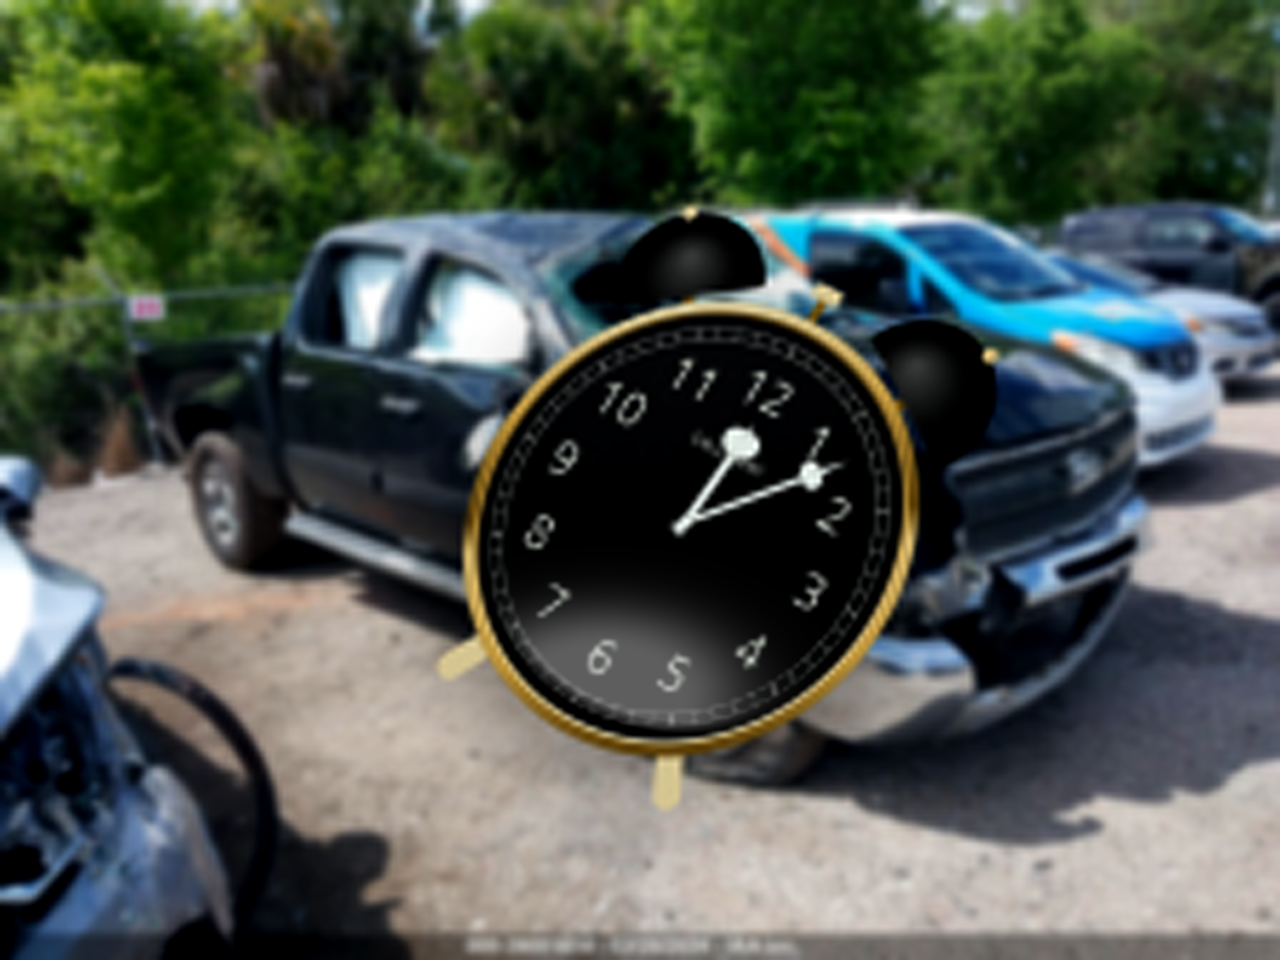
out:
12 h 07 min
